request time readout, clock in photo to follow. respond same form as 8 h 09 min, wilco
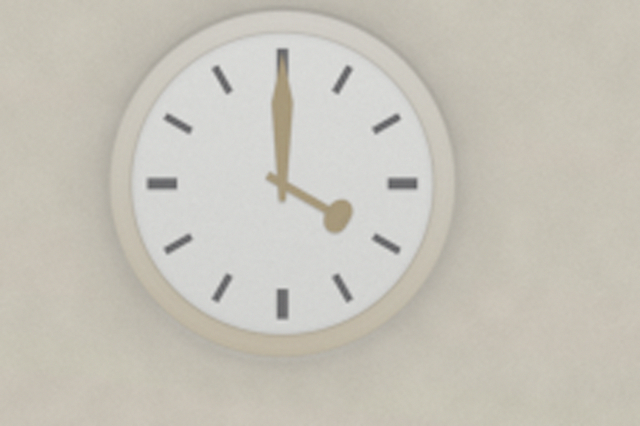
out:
4 h 00 min
